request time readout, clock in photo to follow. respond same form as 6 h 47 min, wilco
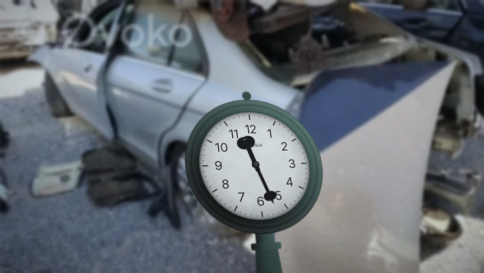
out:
11 h 27 min
